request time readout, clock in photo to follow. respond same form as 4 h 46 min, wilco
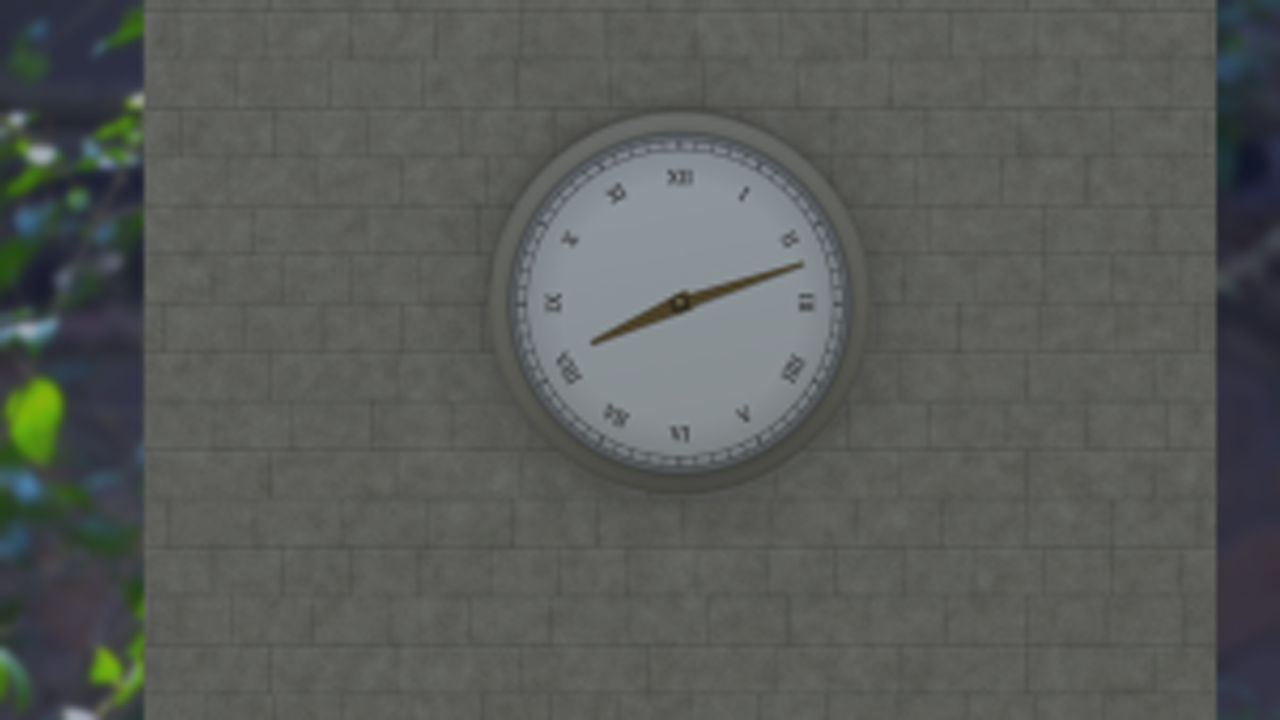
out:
8 h 12 min
